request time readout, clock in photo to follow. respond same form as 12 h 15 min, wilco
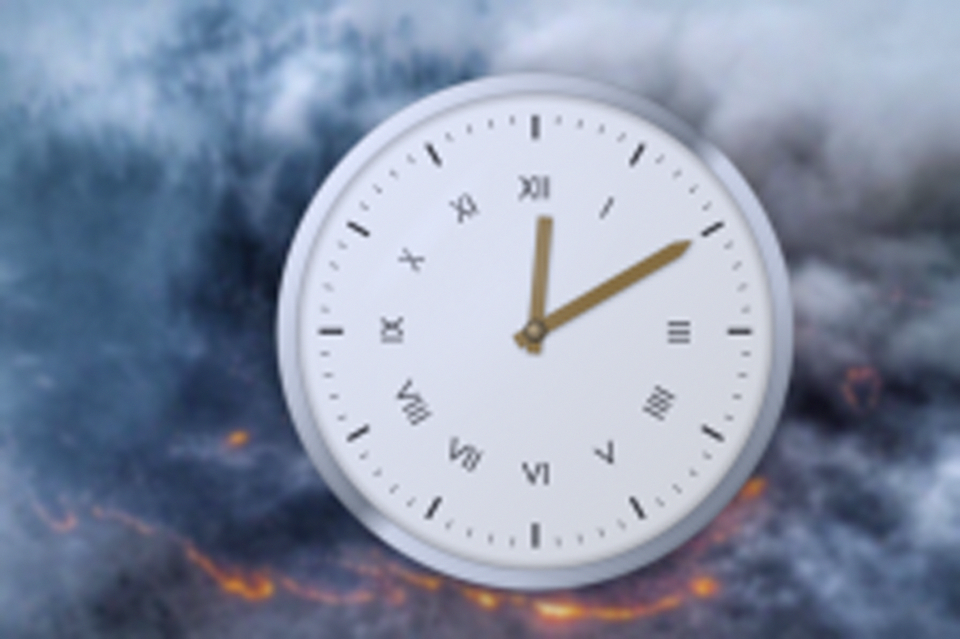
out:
12 h 10 min
